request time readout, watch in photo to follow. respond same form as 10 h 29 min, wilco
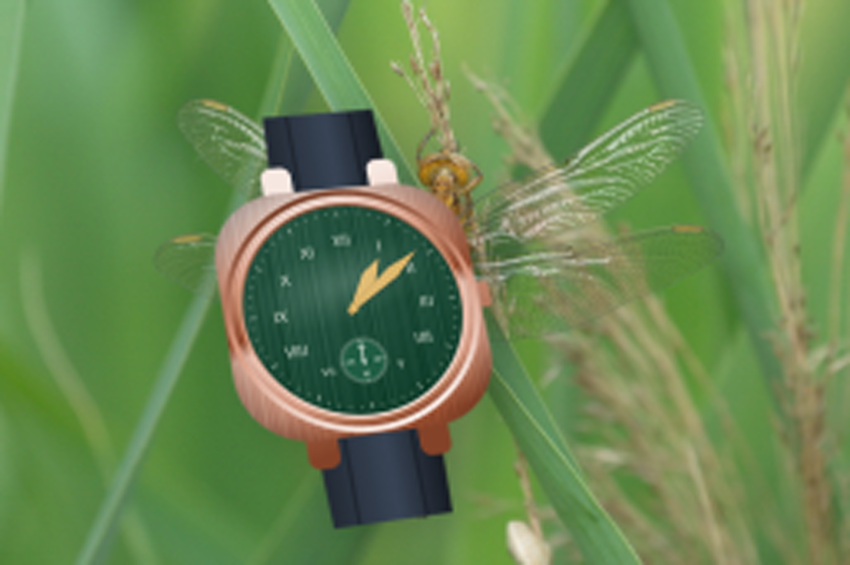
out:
1 h 09 min
